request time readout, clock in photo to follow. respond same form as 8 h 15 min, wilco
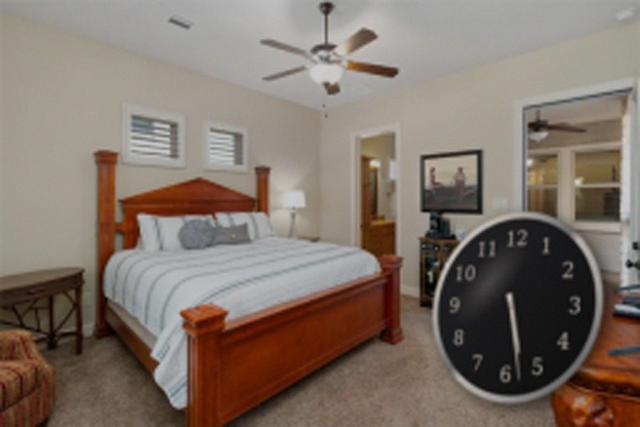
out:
5 h 28 min
